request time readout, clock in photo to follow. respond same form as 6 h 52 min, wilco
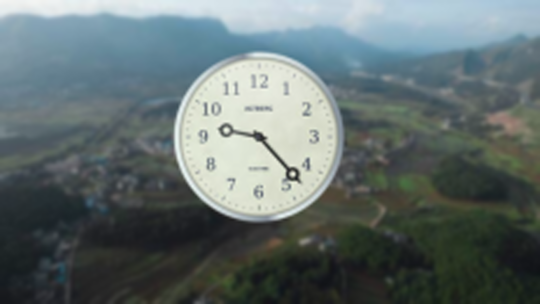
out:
9 h 23 min
